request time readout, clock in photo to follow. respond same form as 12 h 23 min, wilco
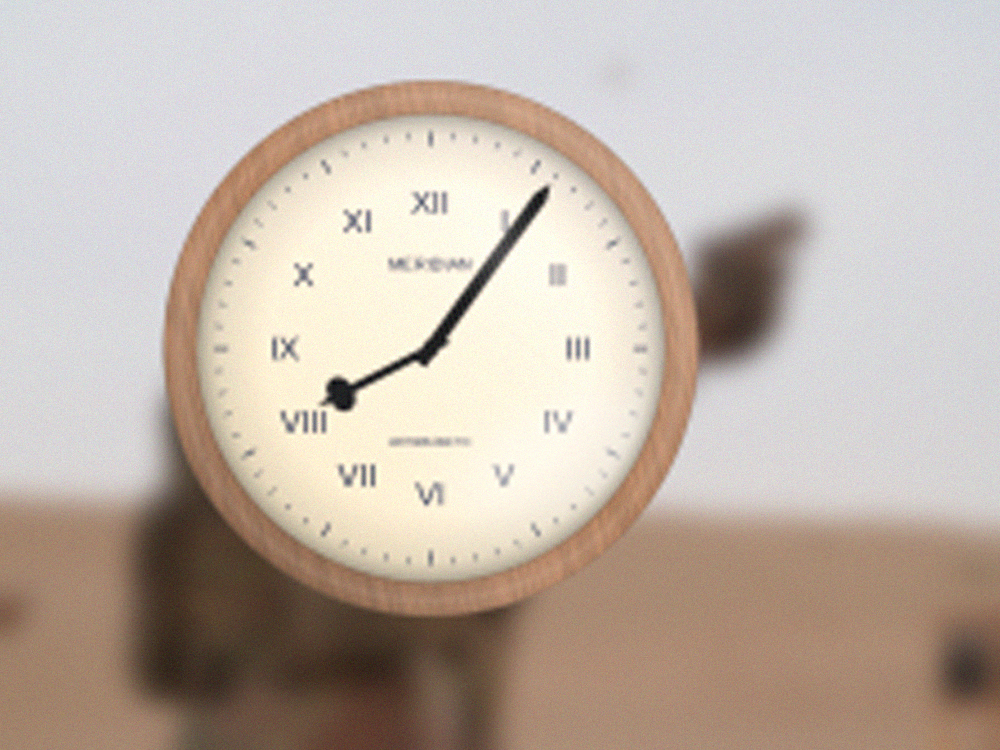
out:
8 h 06 min
